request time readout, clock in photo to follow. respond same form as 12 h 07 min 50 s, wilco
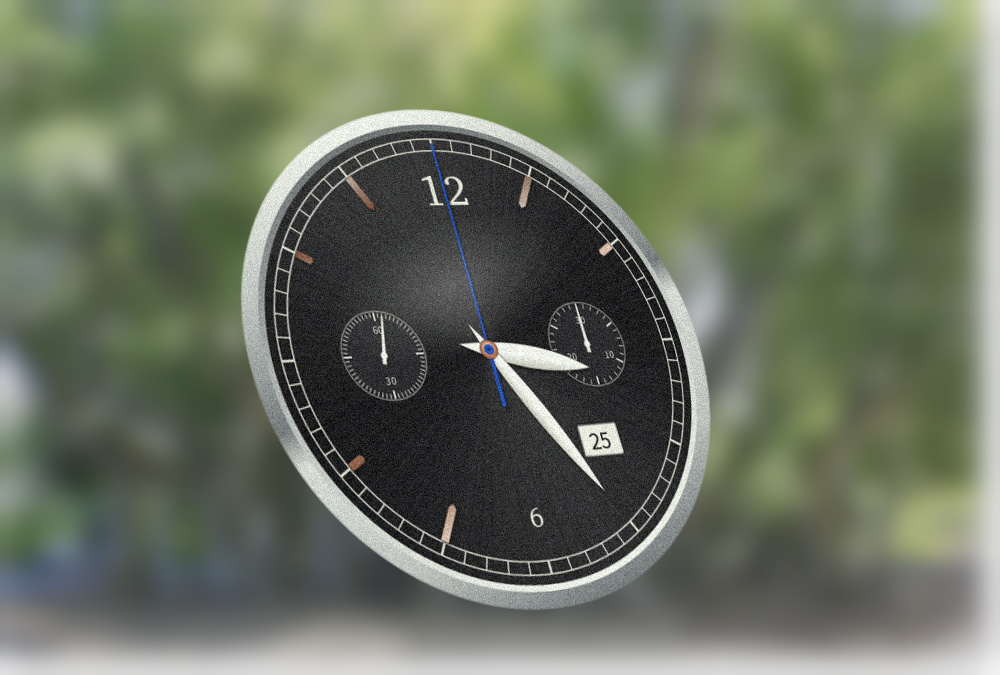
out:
3 h 25 min 02 s
